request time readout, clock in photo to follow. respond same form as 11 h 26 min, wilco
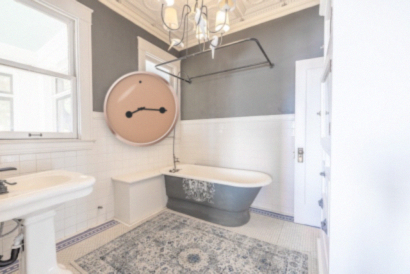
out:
8 h 16 min
